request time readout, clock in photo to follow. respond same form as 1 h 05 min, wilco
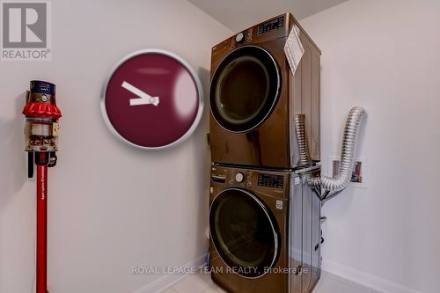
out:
8 h 50 min
